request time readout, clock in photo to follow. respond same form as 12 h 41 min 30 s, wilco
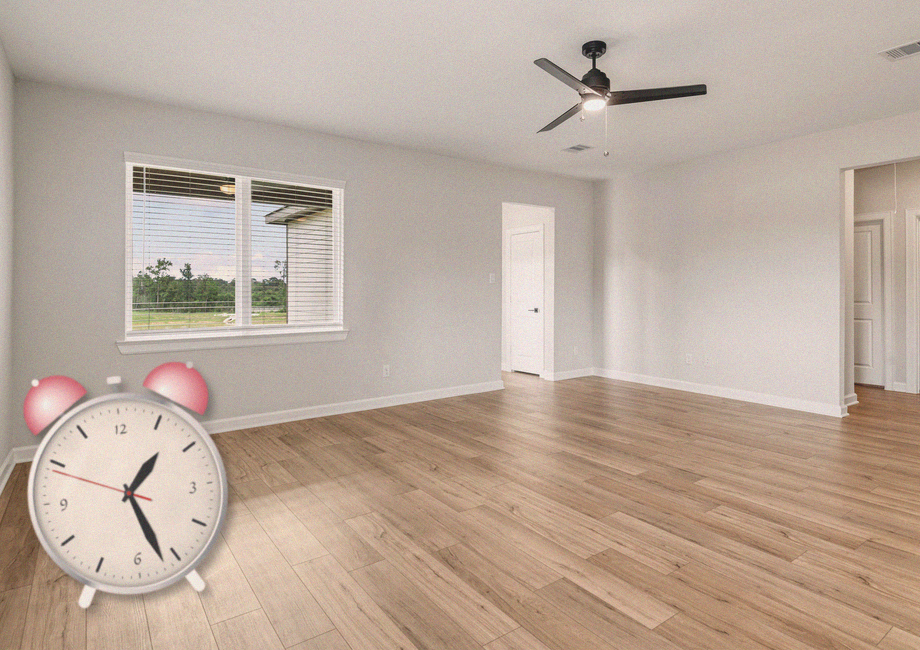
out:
1 h 26 min 49 s
